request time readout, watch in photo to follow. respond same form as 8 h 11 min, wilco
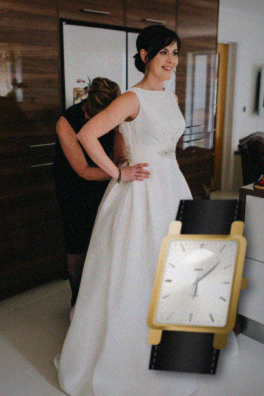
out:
6 h 07 min
